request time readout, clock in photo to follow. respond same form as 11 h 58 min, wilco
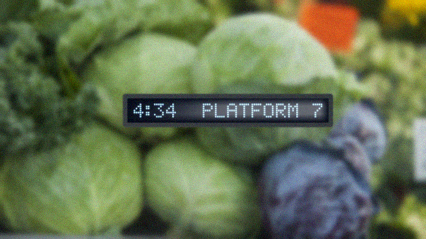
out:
4 h 34 min
